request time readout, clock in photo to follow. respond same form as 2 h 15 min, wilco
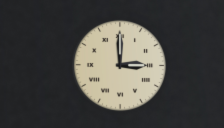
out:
3 h 00 min
